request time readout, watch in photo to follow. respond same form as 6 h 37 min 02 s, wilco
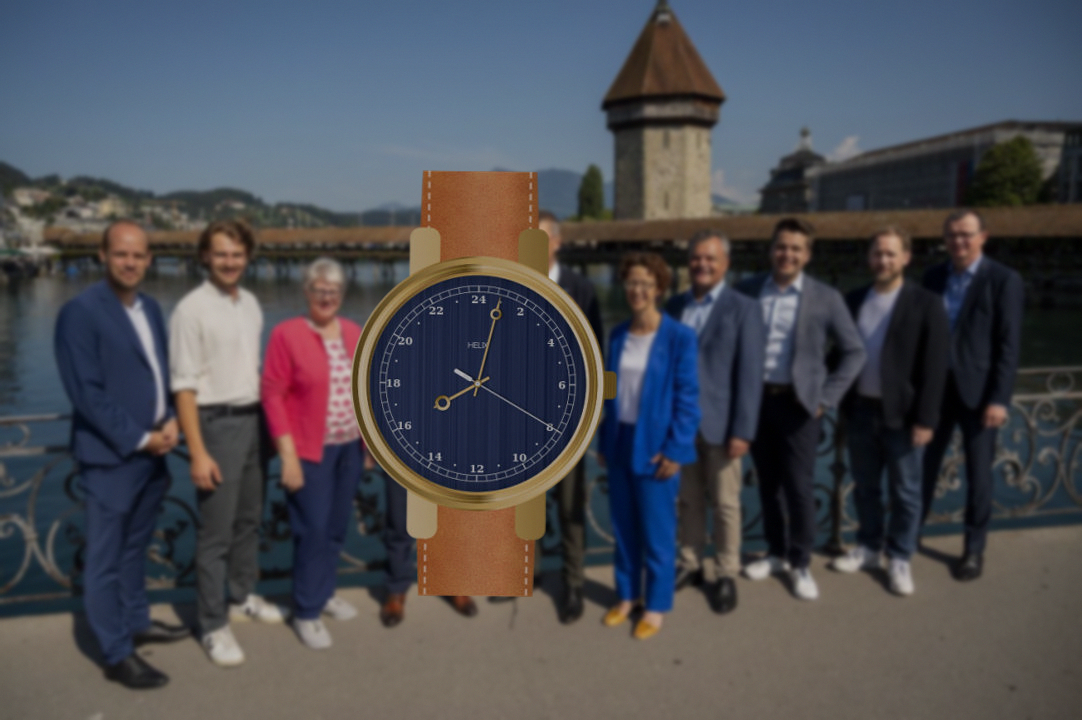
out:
16 h 02 min 20 s
